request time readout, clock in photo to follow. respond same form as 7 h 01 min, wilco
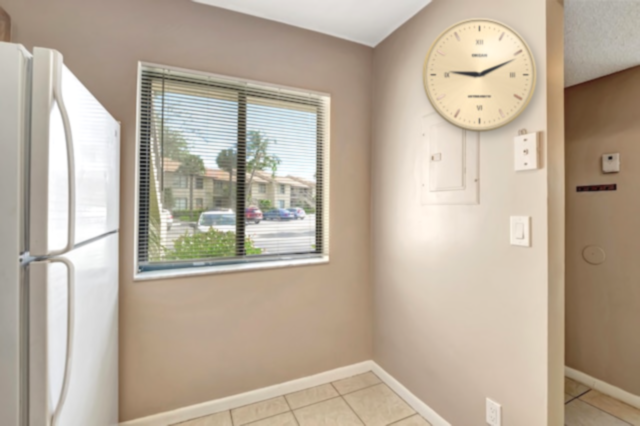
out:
9 h 11 min
